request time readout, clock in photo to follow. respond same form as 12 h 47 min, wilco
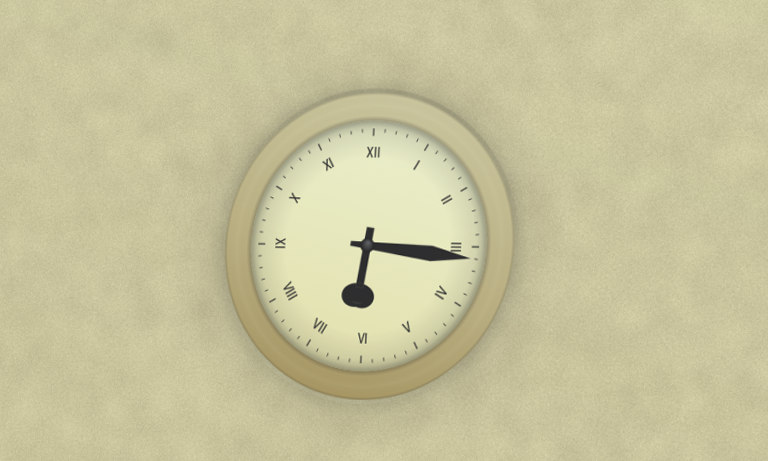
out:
6 h 16 min
